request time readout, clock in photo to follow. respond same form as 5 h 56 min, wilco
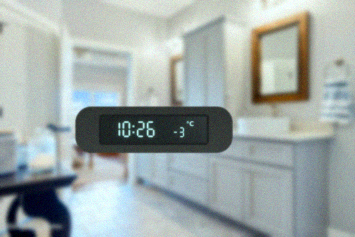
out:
10 h 26 min
